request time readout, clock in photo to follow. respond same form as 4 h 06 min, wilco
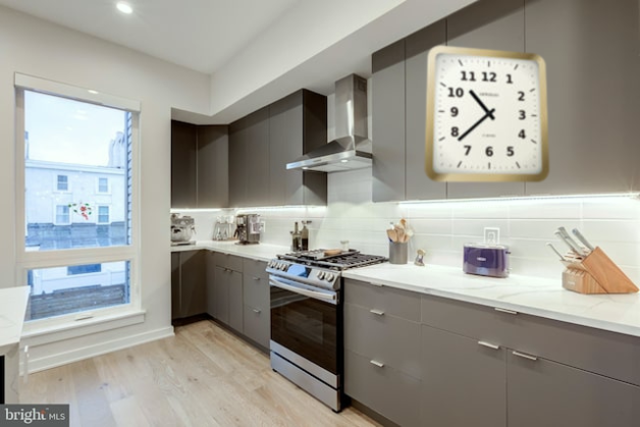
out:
10 h 38 min
